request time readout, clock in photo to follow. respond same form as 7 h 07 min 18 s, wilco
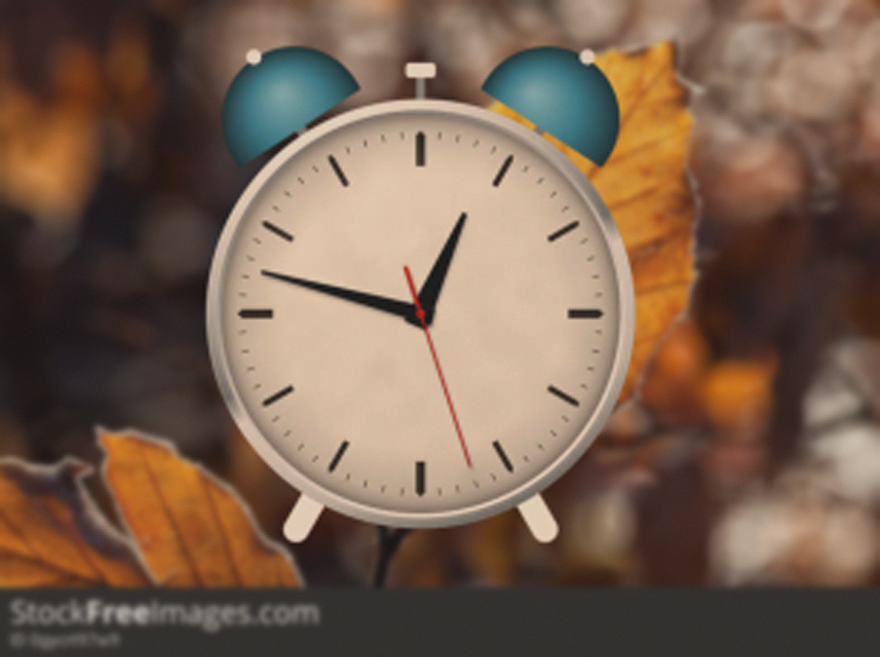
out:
12 h 47 min 27 s
